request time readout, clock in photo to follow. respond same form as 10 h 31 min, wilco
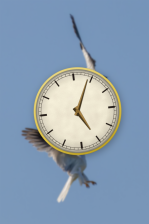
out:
5 h 04 min
